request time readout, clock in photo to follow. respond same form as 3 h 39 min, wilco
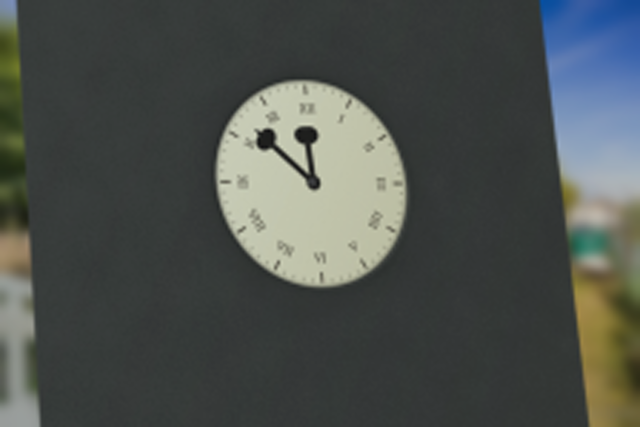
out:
11 h 52 min
